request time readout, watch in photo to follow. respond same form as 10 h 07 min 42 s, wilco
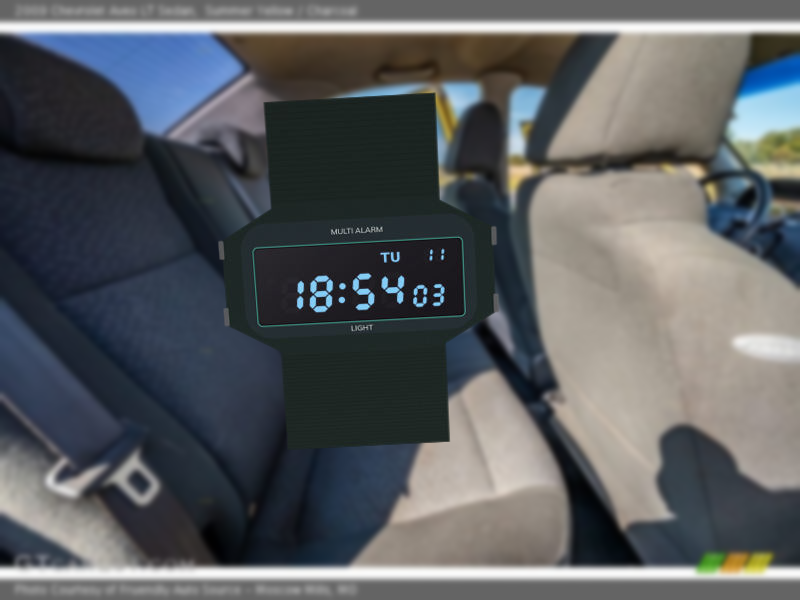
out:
18 h 54 min 03 s
